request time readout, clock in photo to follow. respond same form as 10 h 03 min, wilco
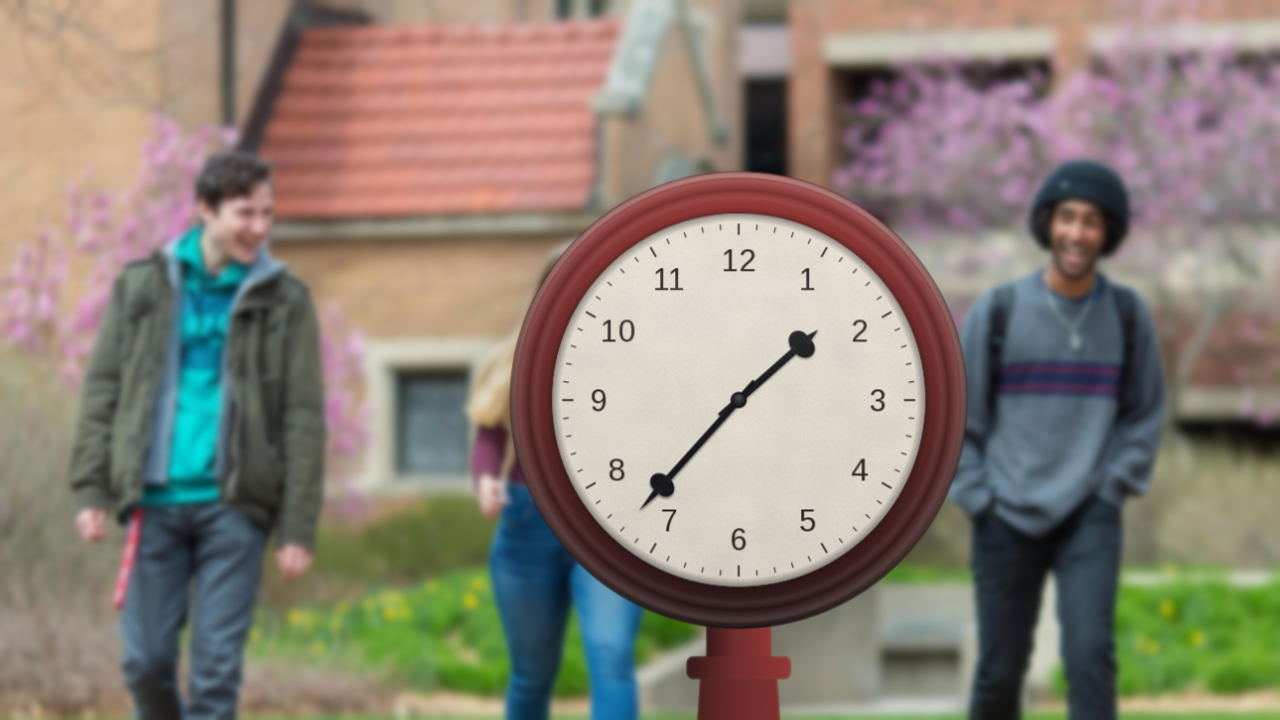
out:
1 h 37 min
